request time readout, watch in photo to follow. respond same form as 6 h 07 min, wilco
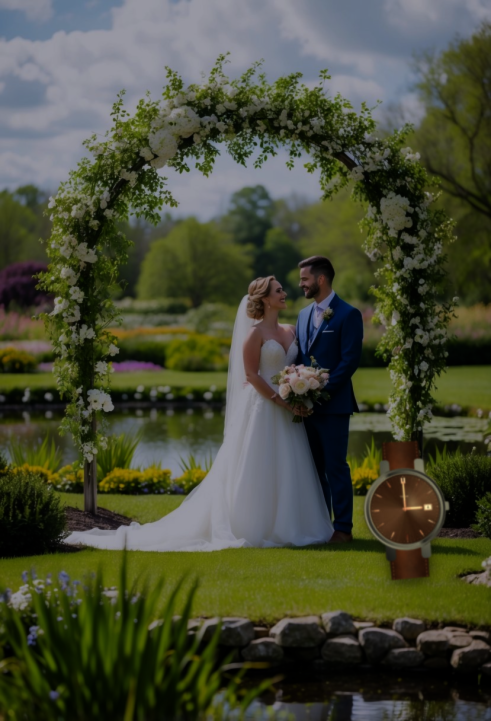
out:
3 h 00 min
